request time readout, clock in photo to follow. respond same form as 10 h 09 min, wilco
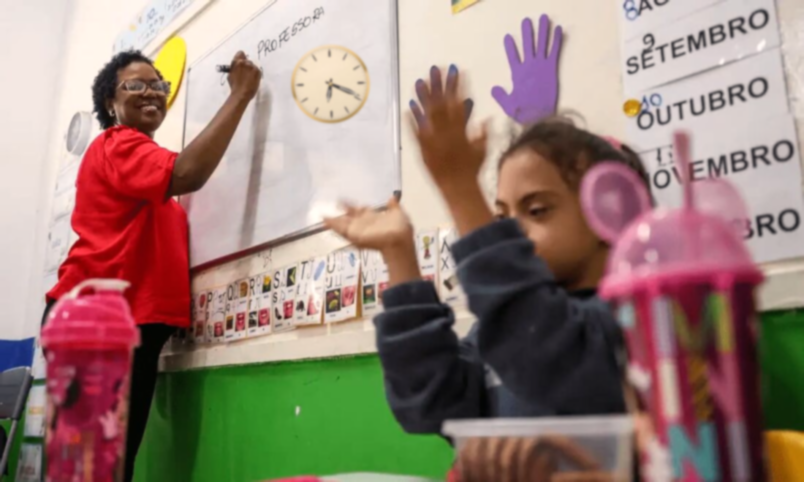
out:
6 h 19 min
